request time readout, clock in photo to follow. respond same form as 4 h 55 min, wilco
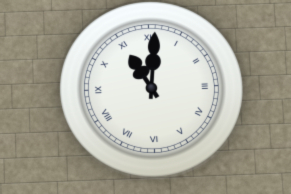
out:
11 h 01 min
